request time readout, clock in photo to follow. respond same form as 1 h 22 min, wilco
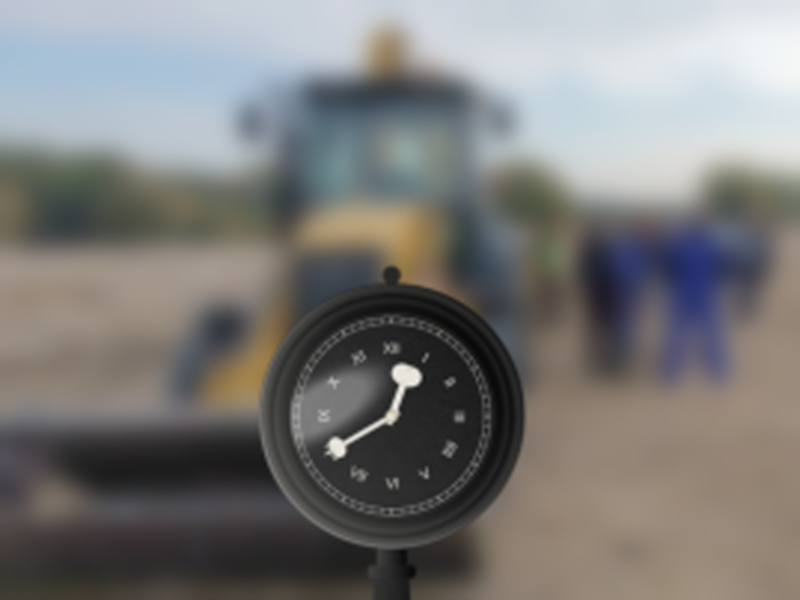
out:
12 h 40 min
